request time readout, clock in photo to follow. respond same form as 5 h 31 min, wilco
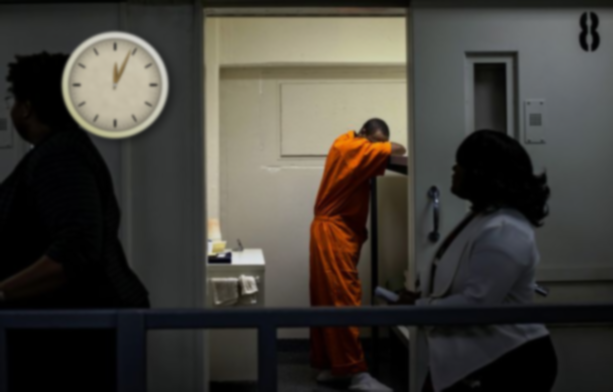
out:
12 h 04 min
